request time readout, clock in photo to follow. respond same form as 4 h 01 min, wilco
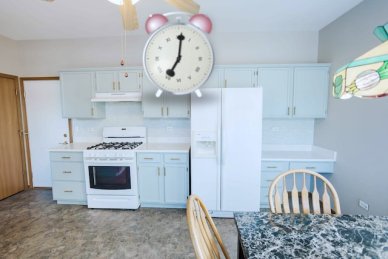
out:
7 h 01 min
